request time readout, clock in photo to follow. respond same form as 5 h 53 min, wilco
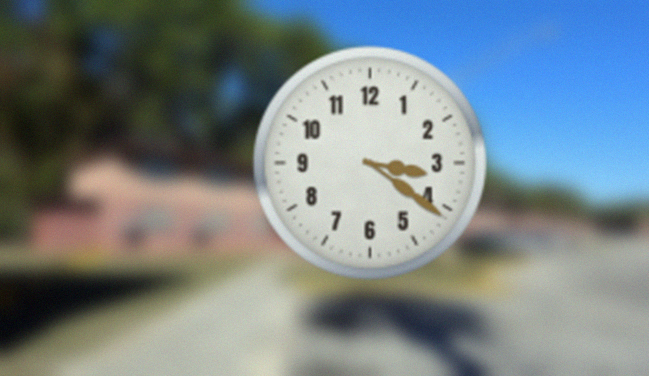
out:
3 h 21 min
